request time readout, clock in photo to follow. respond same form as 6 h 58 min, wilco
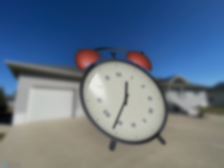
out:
12 h 36 min
